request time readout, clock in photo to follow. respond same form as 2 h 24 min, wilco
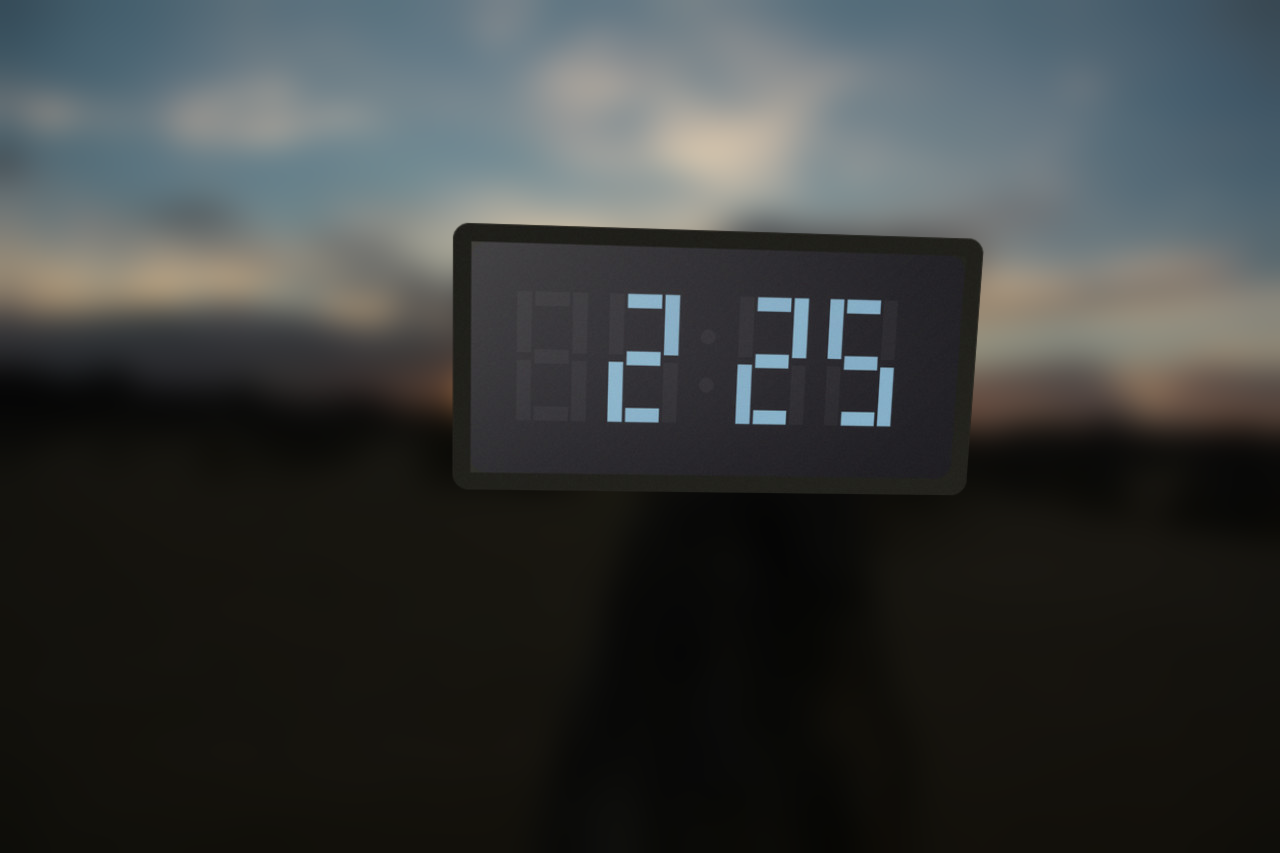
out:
2 h 25 min
